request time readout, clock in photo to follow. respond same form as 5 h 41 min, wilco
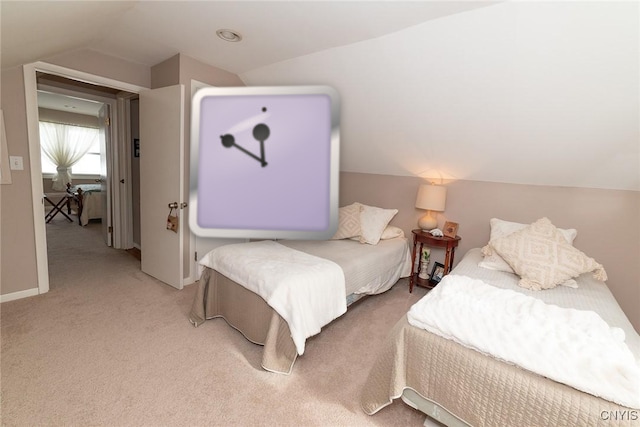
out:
11 h 50 min
